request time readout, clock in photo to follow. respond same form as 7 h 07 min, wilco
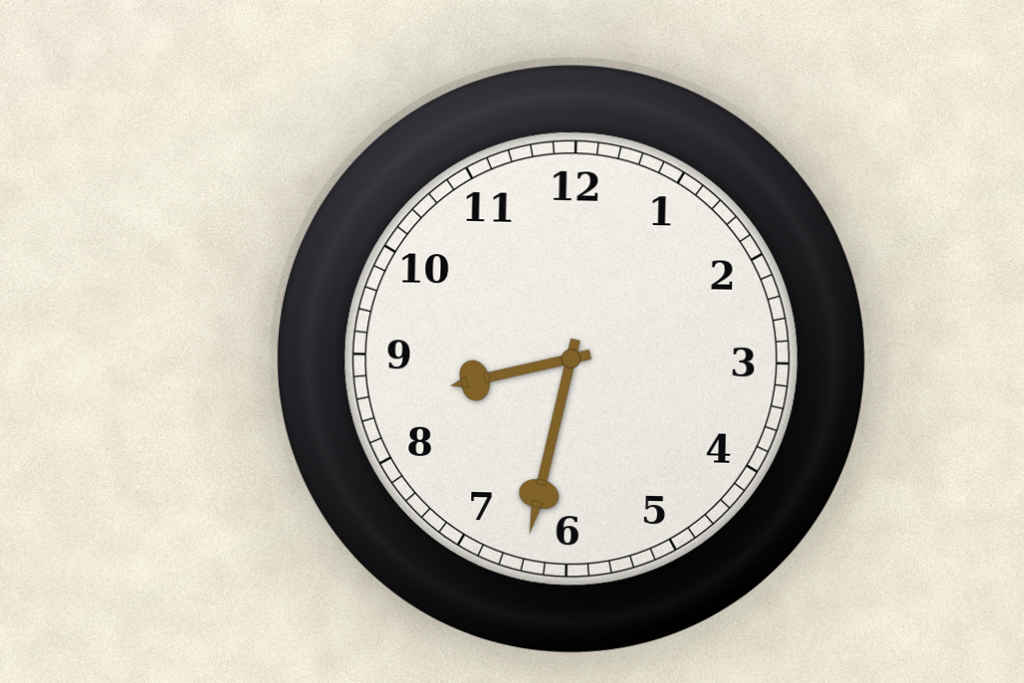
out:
8 h 32 min
